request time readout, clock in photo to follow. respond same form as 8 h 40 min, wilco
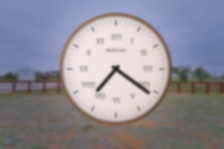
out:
7 h 21 min
